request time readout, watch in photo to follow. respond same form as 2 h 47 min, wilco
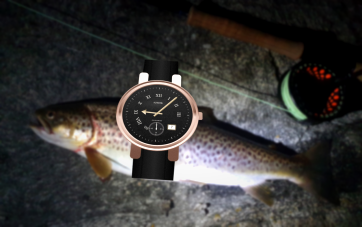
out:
9 h 07 min
